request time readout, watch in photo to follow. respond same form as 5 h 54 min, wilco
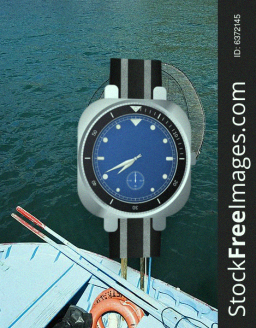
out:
7 h 41 min
